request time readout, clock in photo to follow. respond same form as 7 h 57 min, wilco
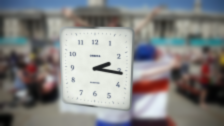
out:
2 h 16 min
